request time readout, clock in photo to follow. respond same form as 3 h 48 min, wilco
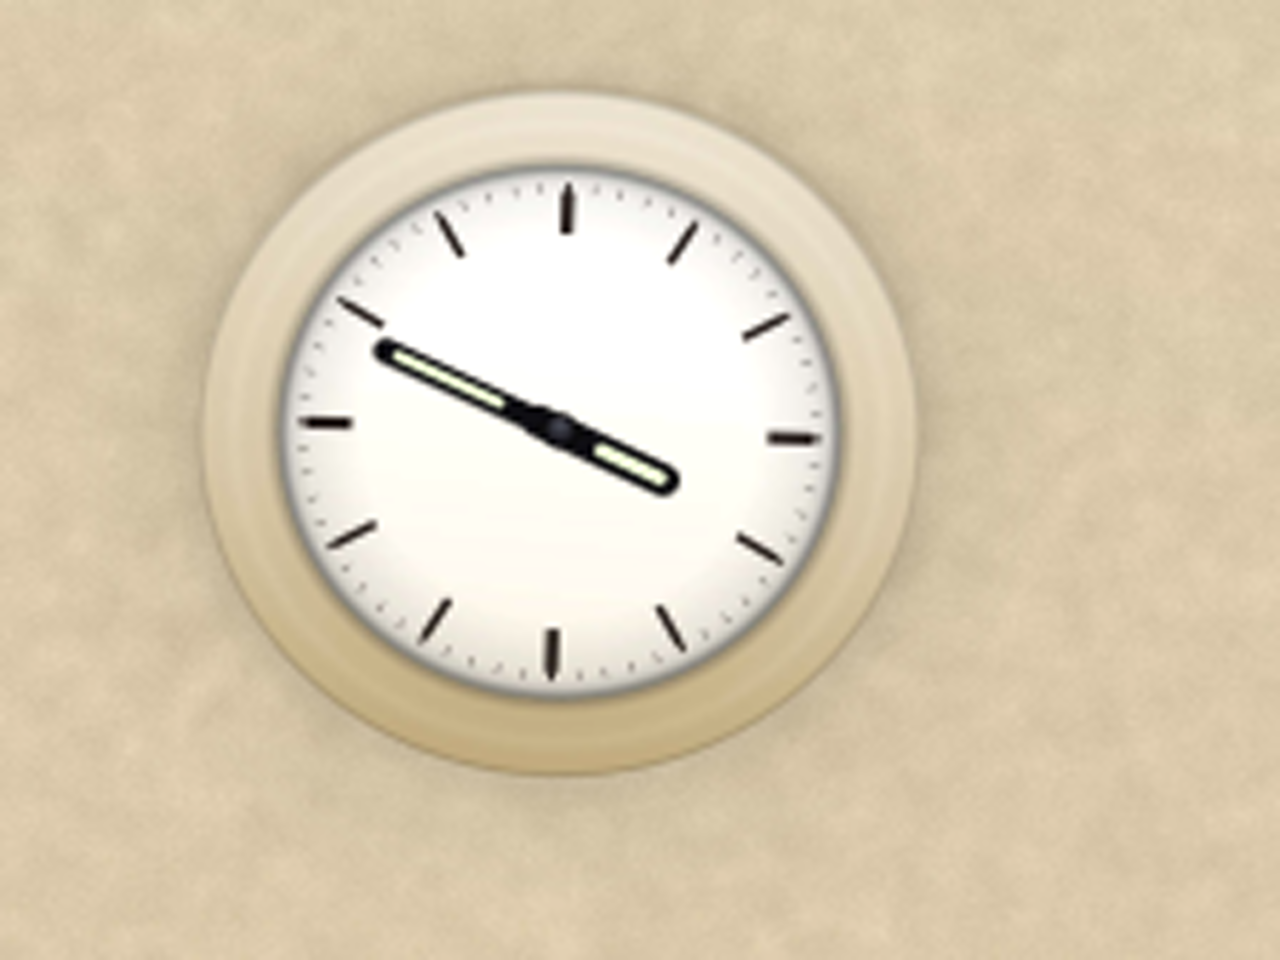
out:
3 h 49 min
